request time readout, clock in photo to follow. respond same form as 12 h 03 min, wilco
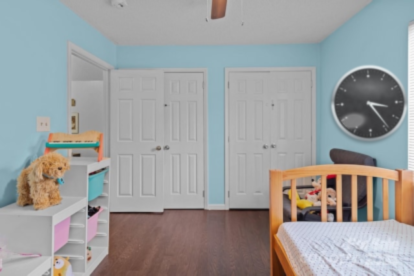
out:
3 h 24 min
